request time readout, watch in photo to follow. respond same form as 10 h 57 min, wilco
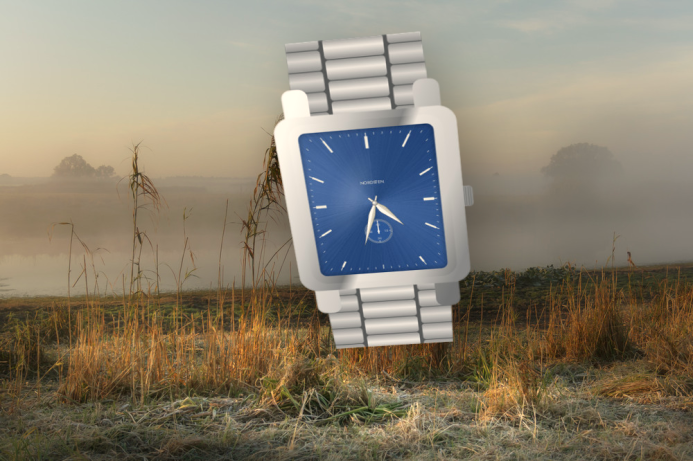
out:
4 h 33 min
